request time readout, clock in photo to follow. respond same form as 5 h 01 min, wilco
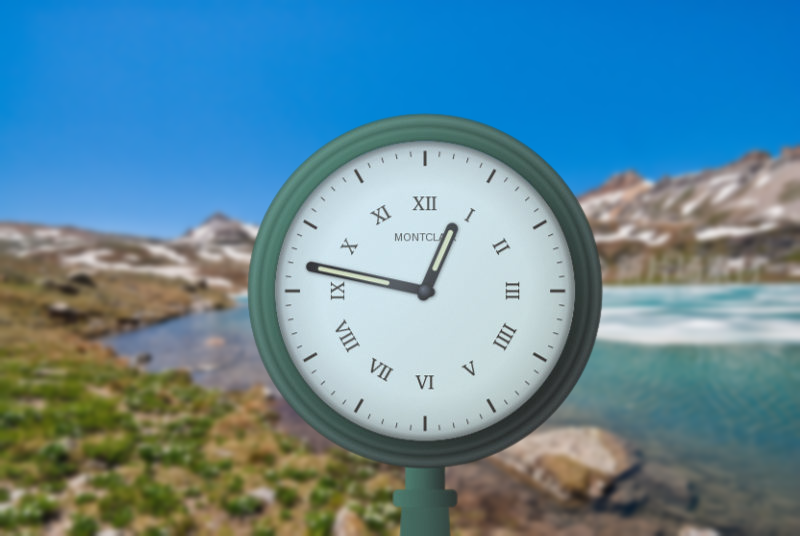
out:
12 h 47 min
